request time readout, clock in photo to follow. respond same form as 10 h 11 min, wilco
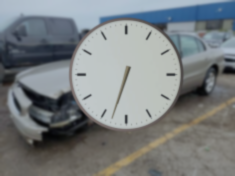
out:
6 h 33 min
